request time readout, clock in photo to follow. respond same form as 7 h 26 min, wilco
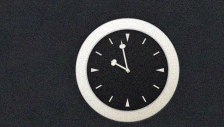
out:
9 h 58 min
